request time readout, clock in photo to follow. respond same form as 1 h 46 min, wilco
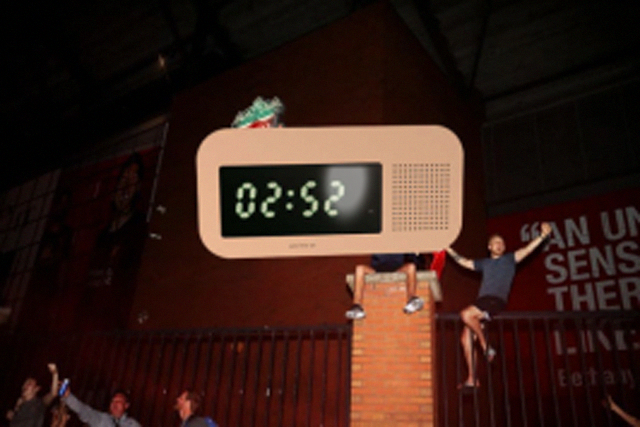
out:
2 h 52 min
